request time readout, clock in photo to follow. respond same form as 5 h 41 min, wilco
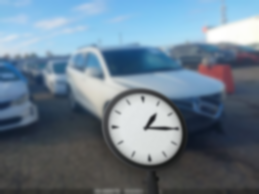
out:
1 h 15 min
